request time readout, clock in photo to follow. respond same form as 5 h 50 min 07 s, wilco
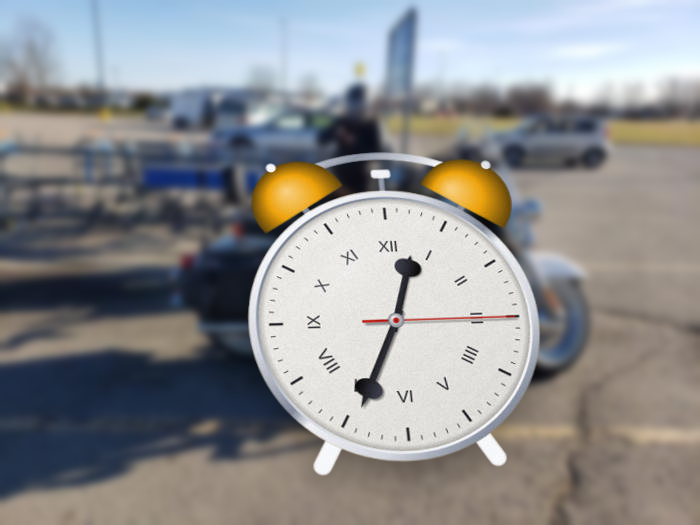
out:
12 h 34 min 15 s
